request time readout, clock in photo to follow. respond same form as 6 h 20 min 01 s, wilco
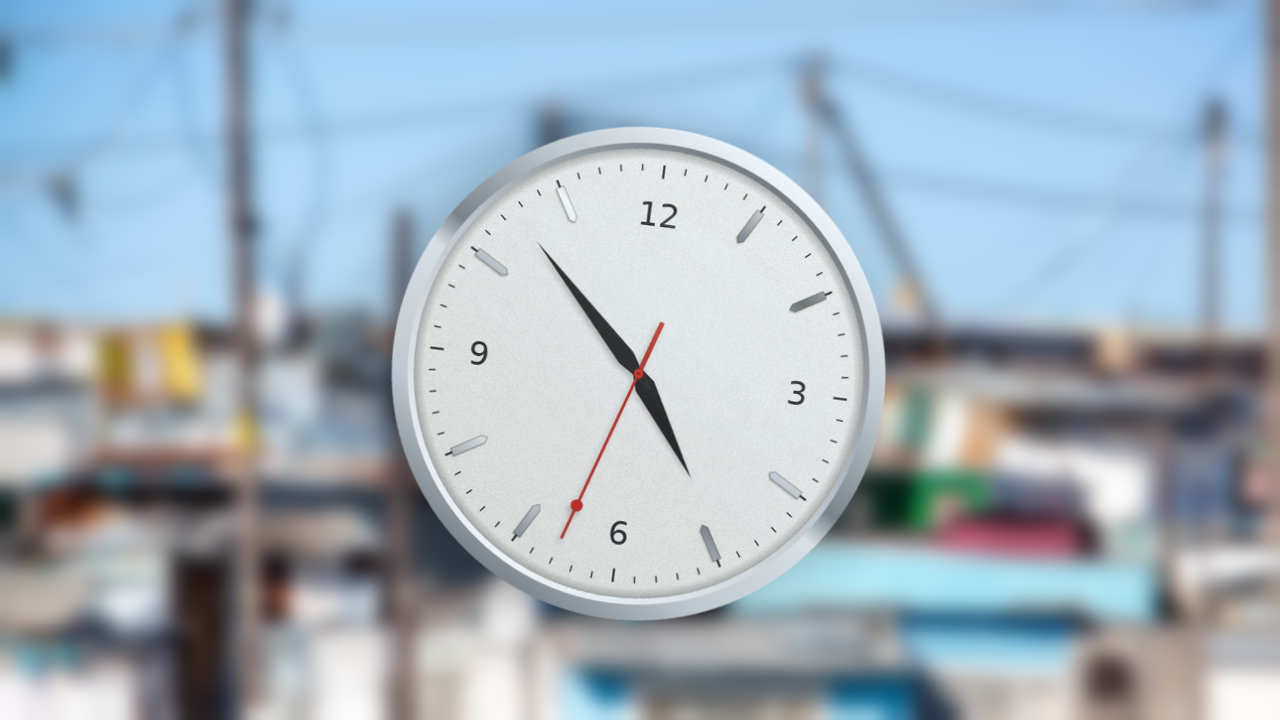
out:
4 h 52 min 33 s
